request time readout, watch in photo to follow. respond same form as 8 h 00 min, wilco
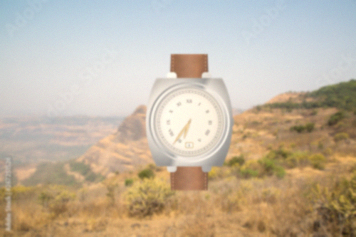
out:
6 h 36 min
